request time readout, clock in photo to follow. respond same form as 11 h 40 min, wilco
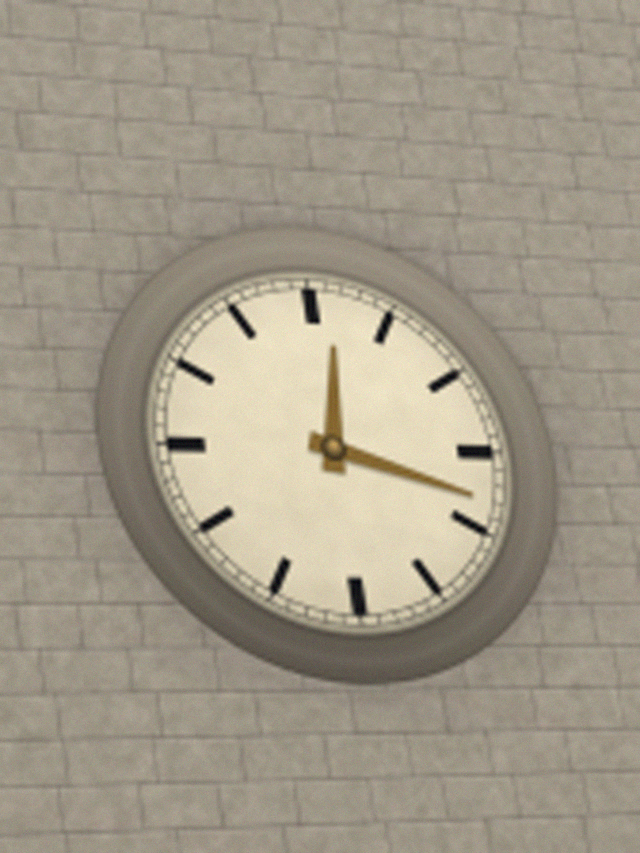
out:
12 h 18 min
